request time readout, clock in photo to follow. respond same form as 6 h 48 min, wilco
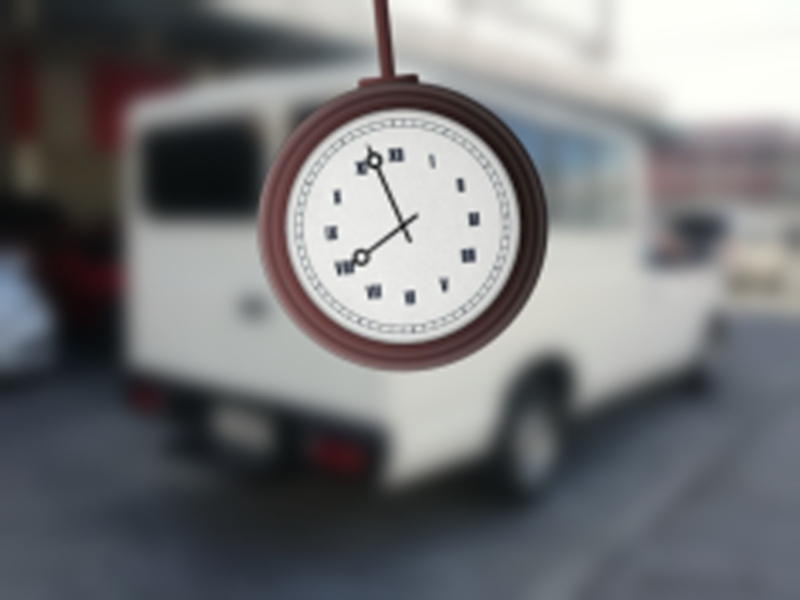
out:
7 h 57 min
